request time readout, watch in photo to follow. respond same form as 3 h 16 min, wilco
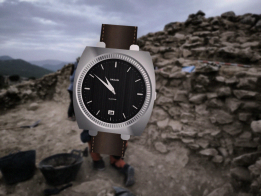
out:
10 h 51 min
